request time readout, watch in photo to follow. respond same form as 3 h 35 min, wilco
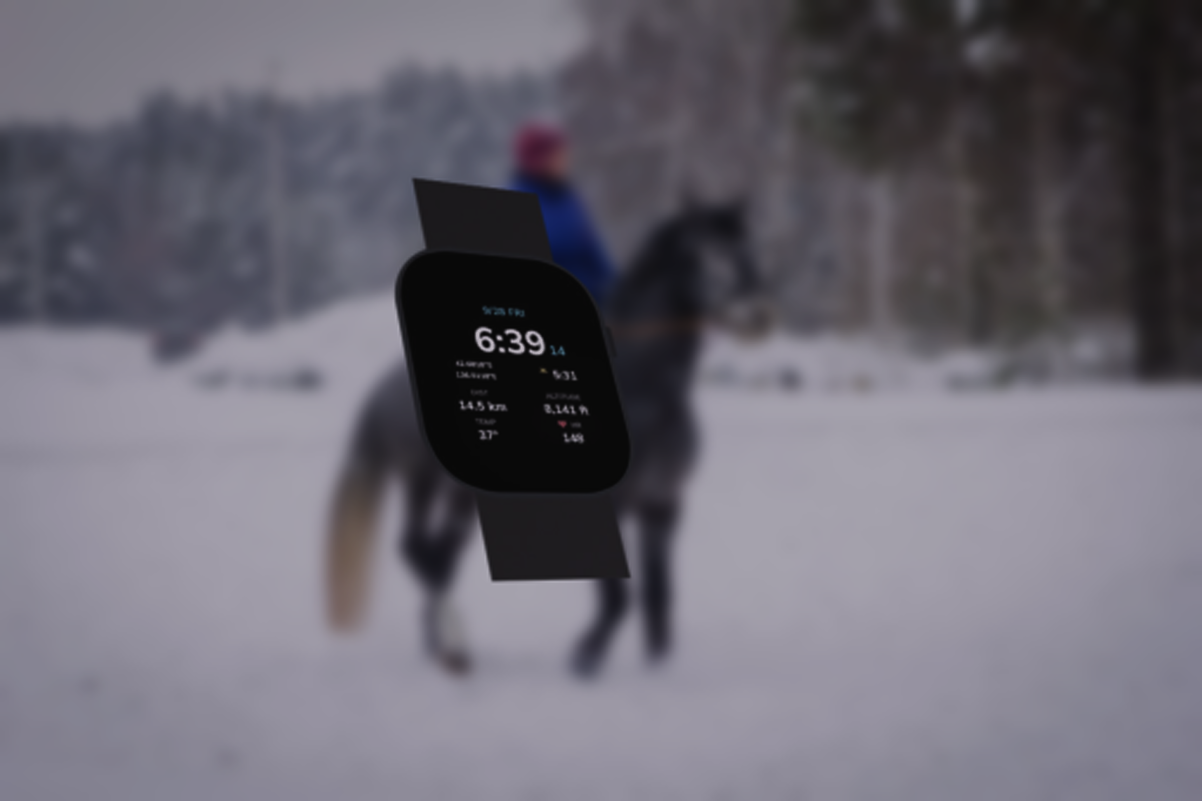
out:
6 h 39 min
